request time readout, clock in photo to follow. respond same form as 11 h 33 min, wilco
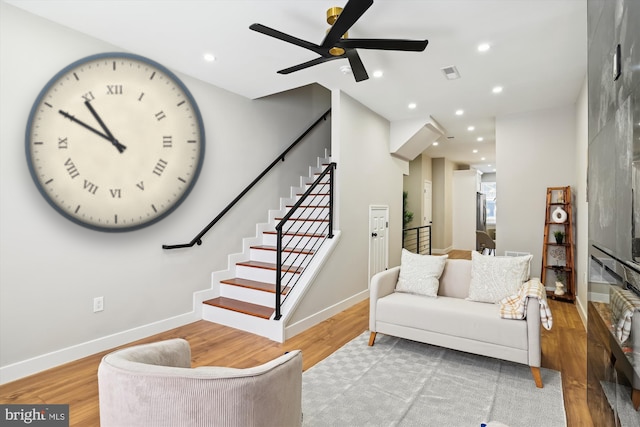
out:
10 h 50 min
